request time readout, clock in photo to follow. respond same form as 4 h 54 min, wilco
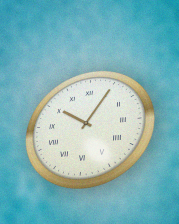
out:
10 h 05 min
